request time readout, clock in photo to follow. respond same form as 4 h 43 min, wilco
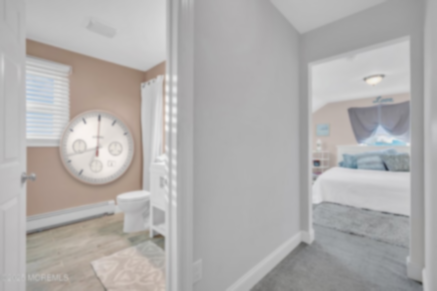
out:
6 h 42 min
